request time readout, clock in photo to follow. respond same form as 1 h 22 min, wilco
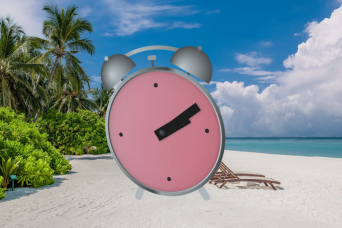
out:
2 h 10 min
